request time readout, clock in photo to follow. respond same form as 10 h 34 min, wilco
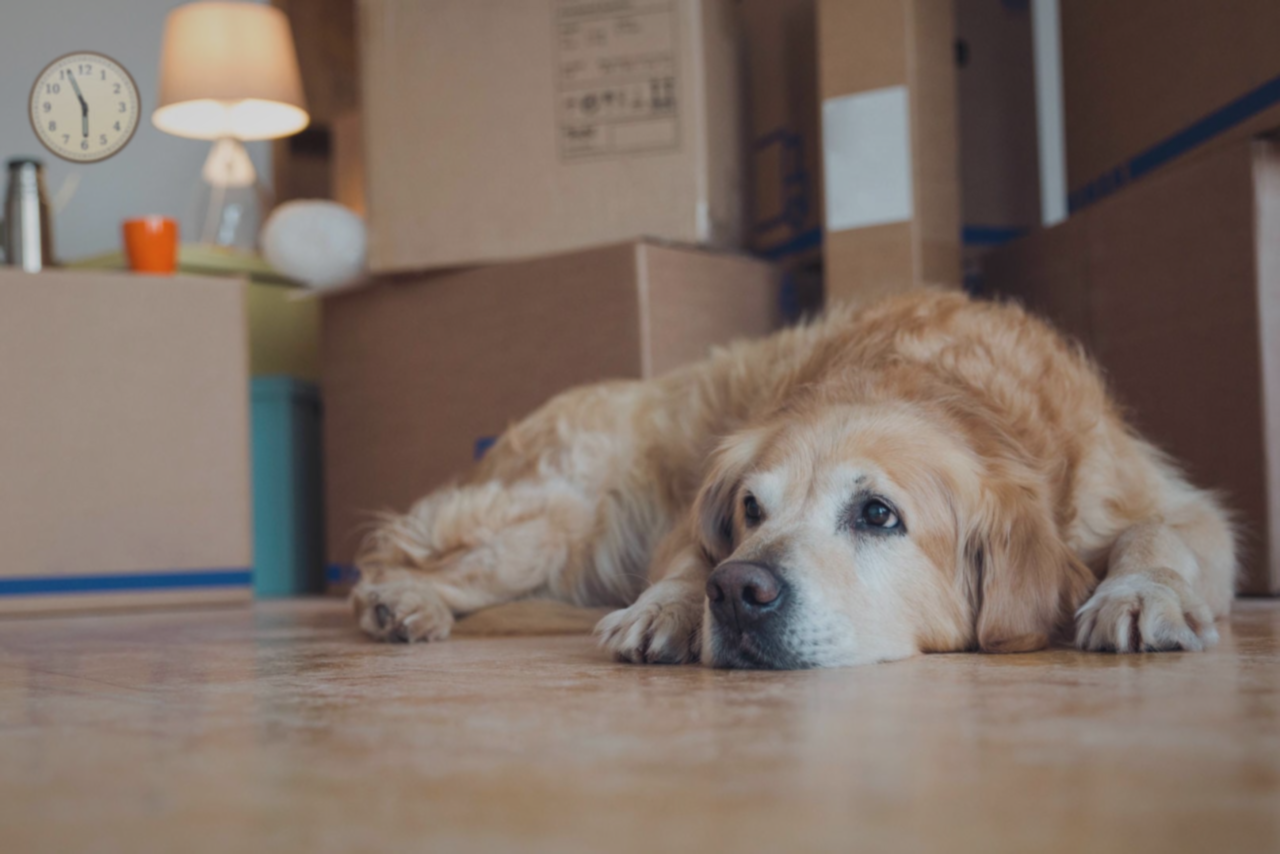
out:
5 h 56 min
